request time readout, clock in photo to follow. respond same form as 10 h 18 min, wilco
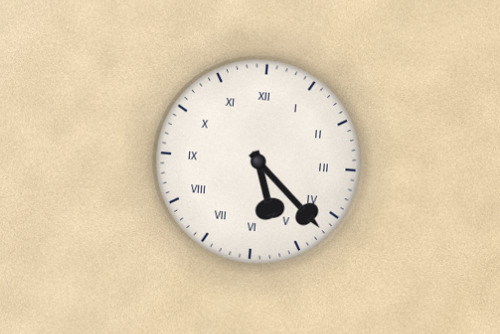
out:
5 h 22 min
